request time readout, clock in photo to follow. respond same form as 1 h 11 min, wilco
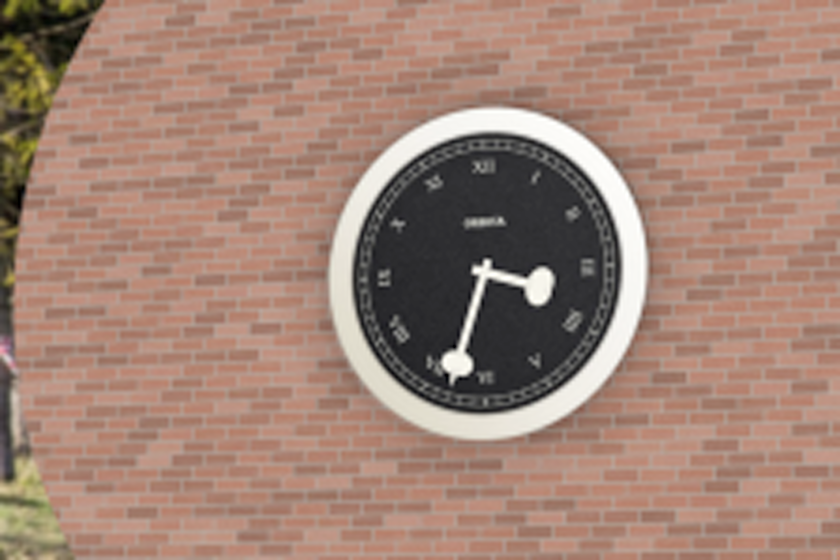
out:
3 h 33 min
